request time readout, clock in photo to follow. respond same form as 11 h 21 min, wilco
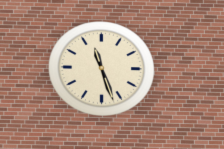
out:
11 h 27 min
